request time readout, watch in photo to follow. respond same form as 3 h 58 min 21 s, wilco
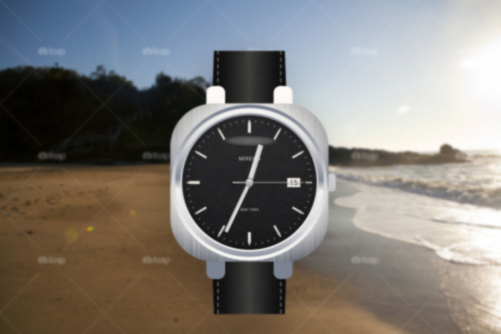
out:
12 h 34 min 15 s
